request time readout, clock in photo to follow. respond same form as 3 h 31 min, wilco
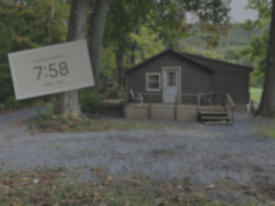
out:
7 h 58 min
